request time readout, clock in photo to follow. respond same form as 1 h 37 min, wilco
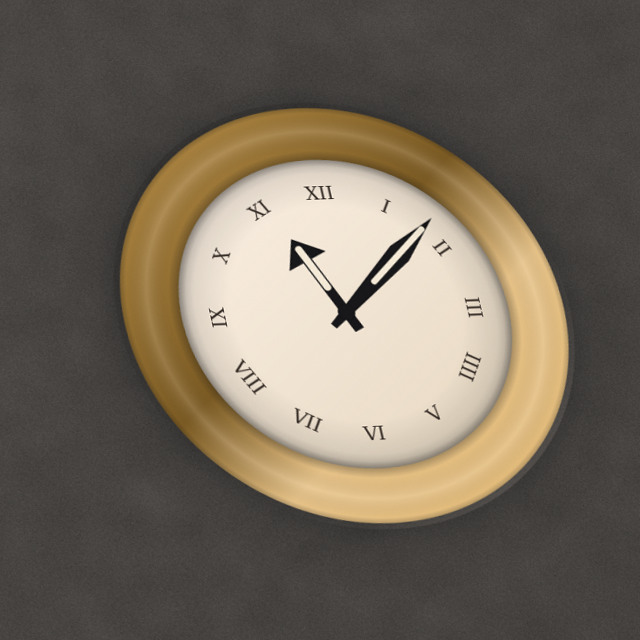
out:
11 h 08 min
